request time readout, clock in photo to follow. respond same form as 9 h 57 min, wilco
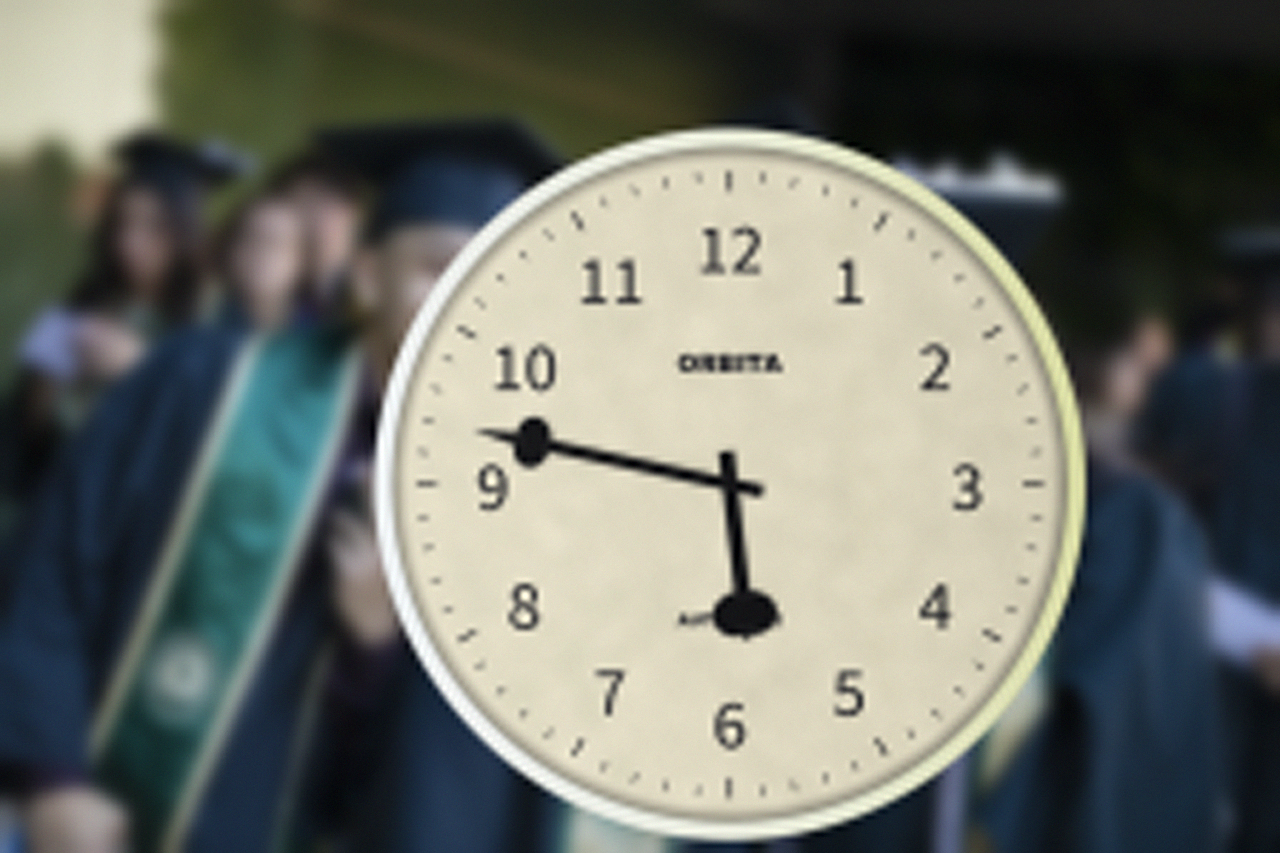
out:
5 h 47 min
